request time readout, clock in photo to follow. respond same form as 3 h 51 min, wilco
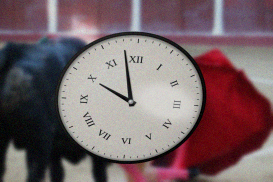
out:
9 h 58 min
